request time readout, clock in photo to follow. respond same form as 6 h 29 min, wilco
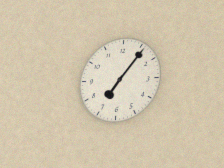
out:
7 h 06 min
